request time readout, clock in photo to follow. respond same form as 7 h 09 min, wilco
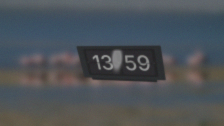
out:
13 h 59 min
